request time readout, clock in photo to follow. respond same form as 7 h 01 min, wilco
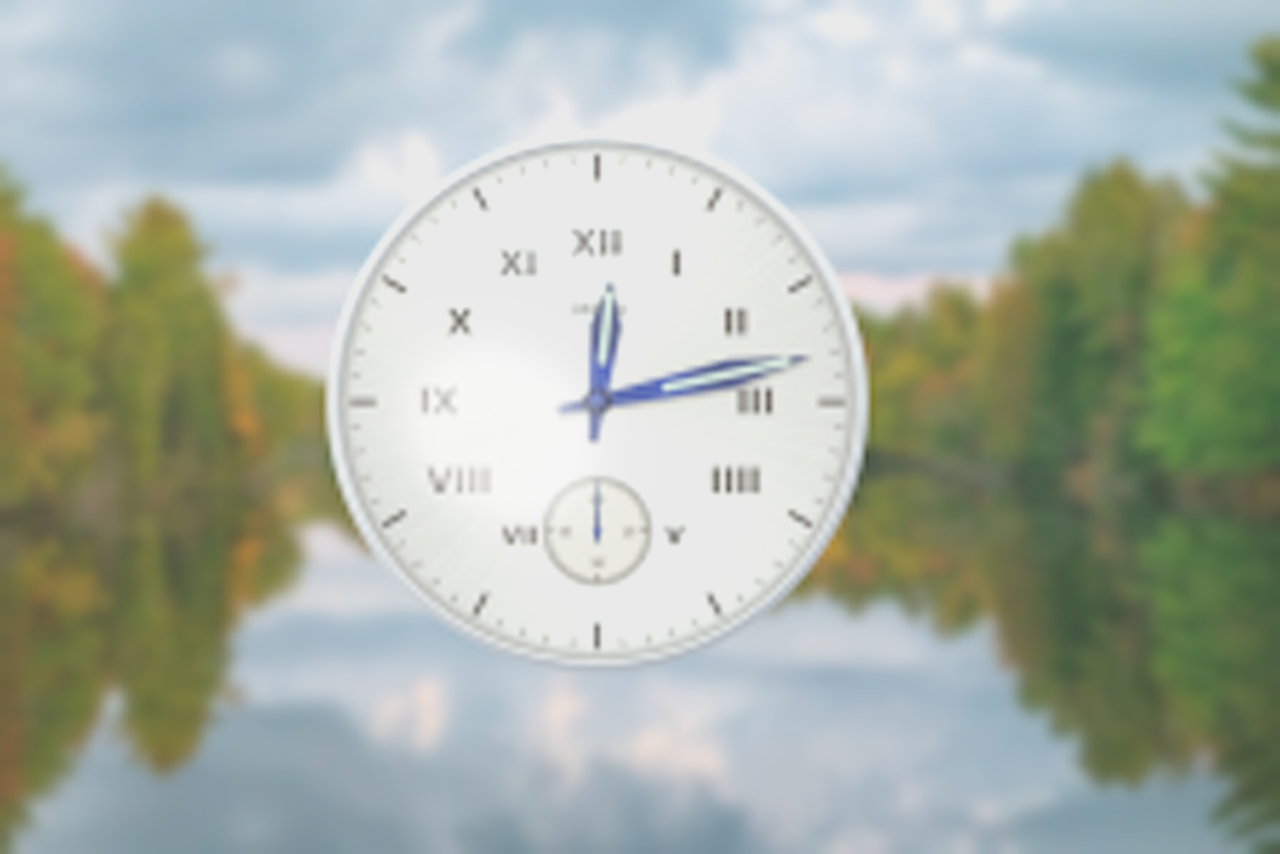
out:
12 h 13 min
